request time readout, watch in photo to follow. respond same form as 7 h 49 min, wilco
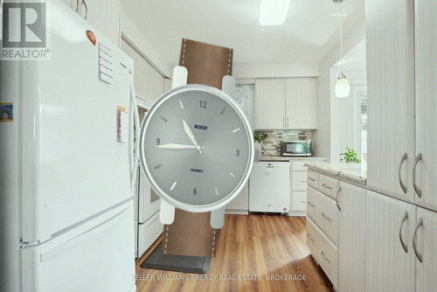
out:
10 h 44 min
